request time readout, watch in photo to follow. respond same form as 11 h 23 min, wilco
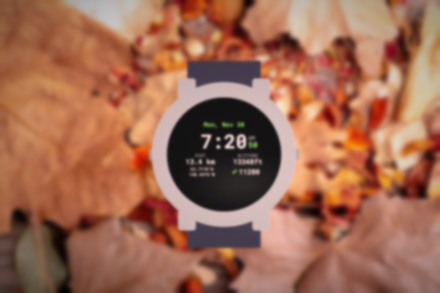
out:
7 h 20 min
